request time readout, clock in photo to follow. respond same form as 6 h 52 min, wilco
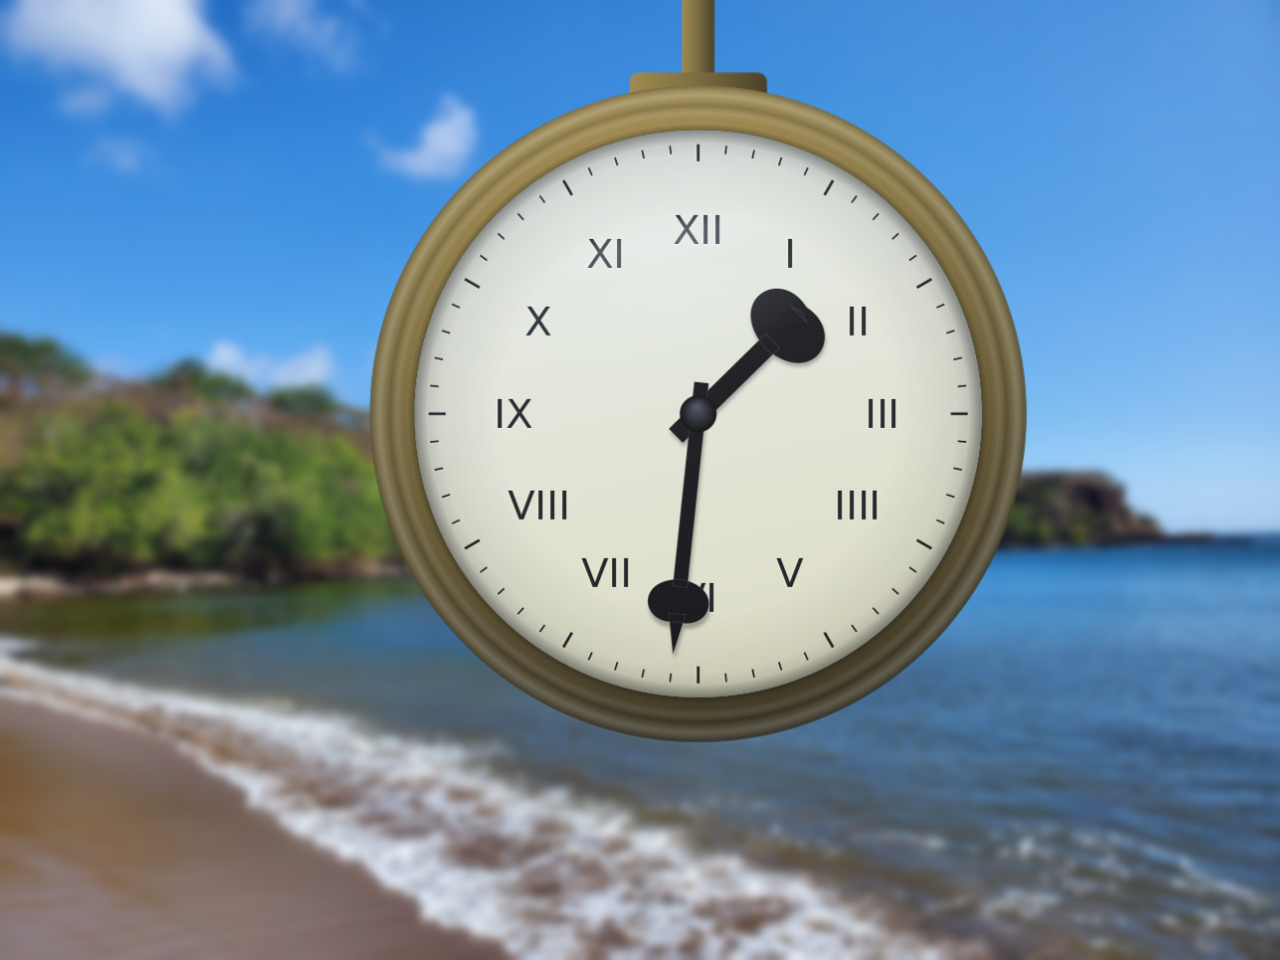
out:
1 h 31 min
